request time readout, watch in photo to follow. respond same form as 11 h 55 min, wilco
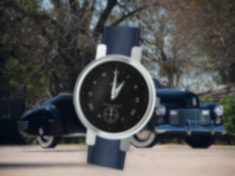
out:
1 h 00 min
